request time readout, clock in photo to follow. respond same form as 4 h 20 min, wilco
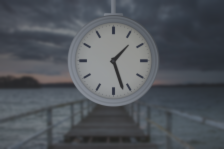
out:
1 h 27 min
